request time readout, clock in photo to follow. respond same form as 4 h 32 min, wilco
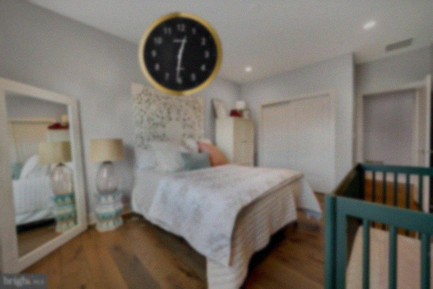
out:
12 h 31 min
